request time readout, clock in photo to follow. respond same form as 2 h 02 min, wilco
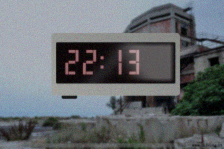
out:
22 h 13 min
